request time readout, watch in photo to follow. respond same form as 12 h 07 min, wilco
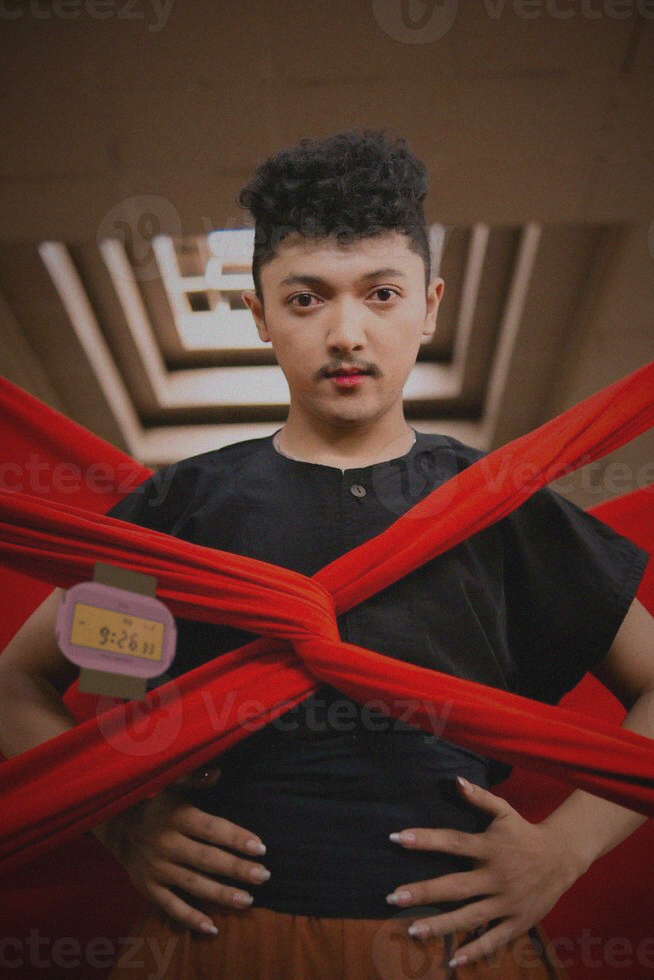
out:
9 h 26 min
